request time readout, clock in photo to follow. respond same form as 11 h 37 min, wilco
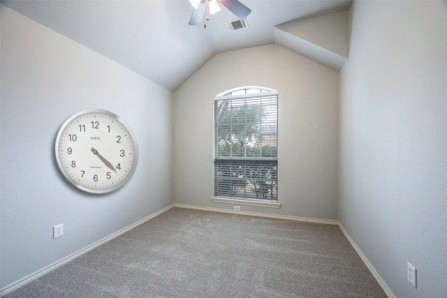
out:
4 h 22 min
